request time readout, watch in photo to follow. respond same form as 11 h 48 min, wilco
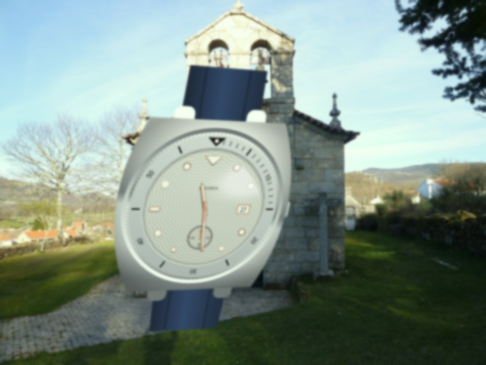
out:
11 h 29 min
